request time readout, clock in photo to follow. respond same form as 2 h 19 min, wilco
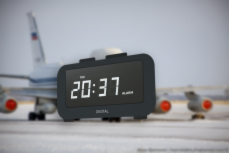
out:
20 h 37 min
